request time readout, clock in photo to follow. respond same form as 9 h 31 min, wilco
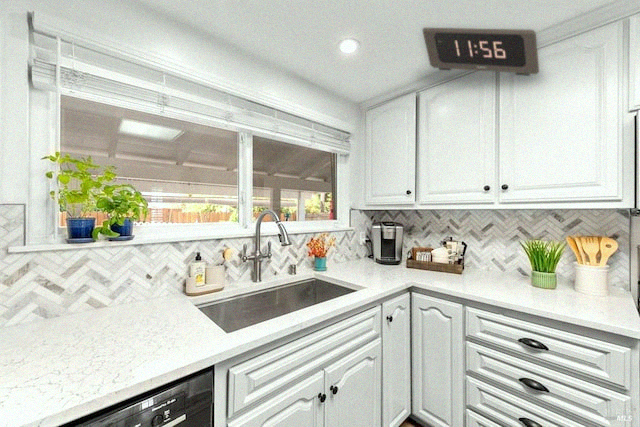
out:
11 h 56 min
